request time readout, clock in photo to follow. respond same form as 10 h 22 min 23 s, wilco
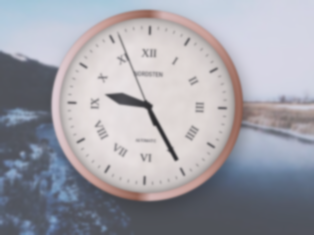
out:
9 h 24 min 56 s
